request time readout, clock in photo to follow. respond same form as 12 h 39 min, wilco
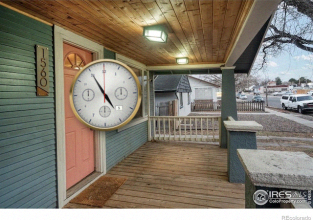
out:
4 h 55 min
